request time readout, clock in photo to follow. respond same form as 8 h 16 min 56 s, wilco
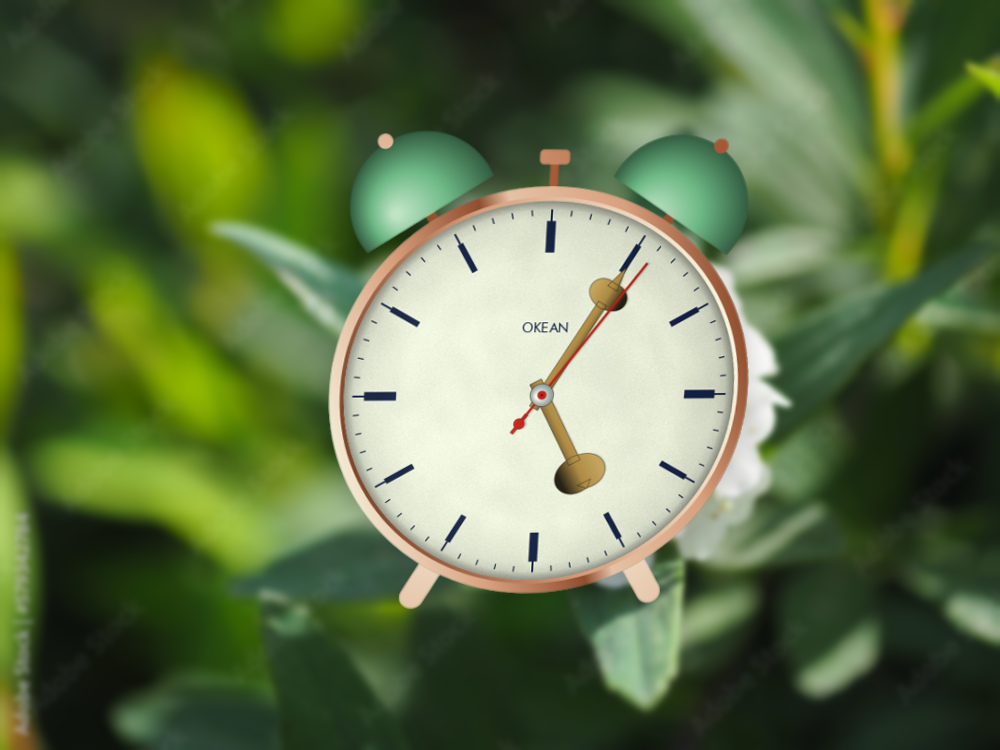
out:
5 h 05 min 06 s
